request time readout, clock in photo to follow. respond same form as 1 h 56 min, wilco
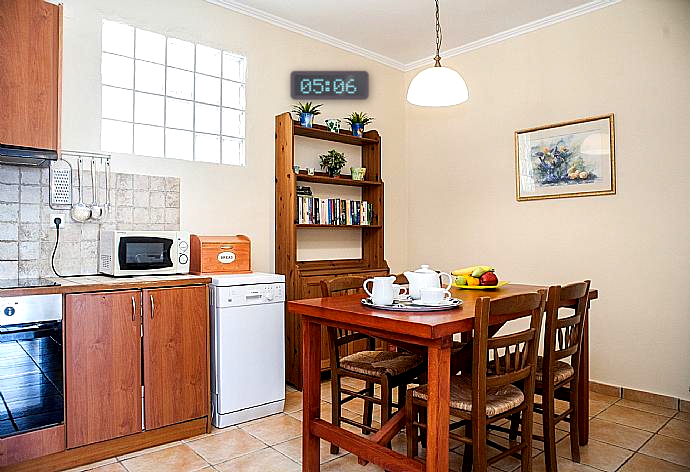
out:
5 h 06 min
